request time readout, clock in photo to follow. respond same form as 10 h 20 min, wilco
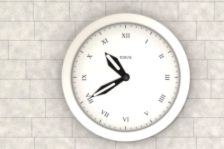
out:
10 h 40 min
